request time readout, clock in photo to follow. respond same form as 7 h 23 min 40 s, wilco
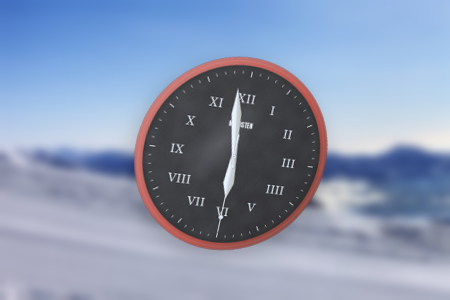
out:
5 h 58 min 30 s
